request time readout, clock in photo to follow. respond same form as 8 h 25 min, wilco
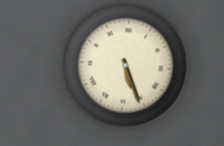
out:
5 h 26 min
